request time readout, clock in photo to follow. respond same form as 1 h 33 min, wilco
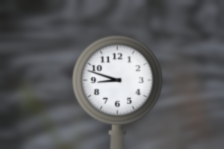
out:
8 h 48 min
